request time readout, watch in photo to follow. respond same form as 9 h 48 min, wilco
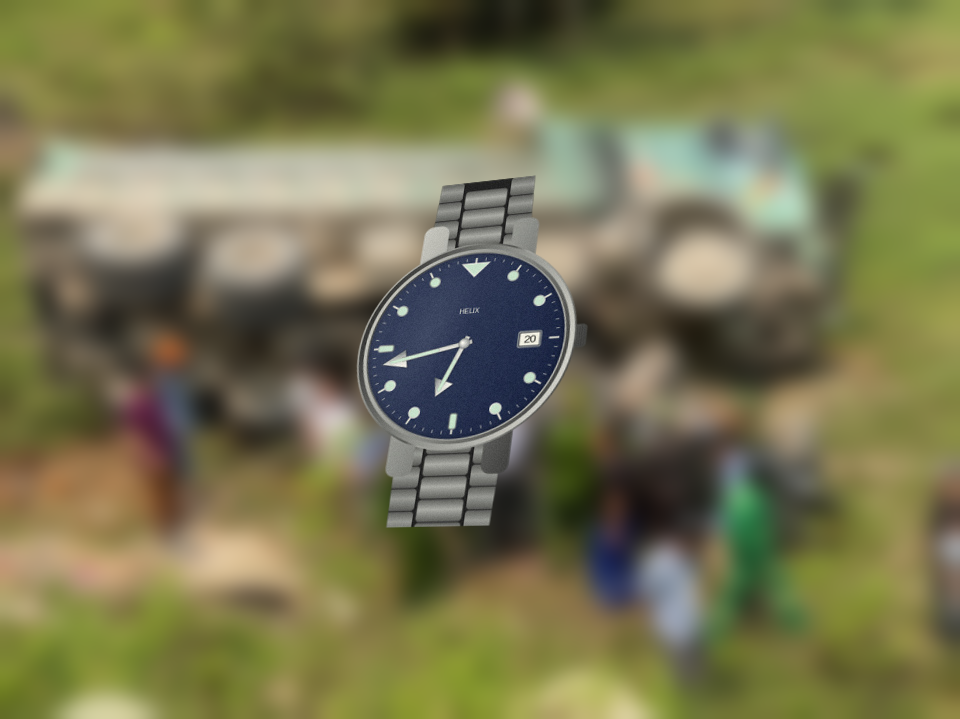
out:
6 h 43 min
